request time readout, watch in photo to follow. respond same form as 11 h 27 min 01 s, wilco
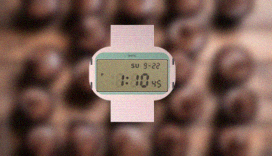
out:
1 h 10 min 45 s
